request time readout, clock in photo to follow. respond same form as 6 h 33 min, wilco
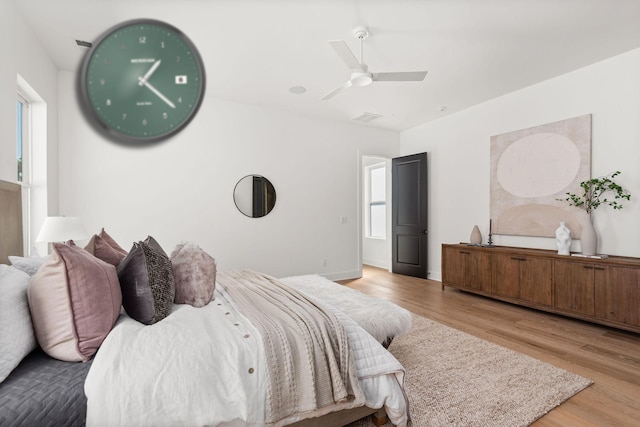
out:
1 h 22 min
